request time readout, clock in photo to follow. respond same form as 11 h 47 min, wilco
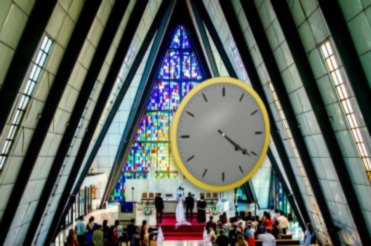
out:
4 h 21 min
